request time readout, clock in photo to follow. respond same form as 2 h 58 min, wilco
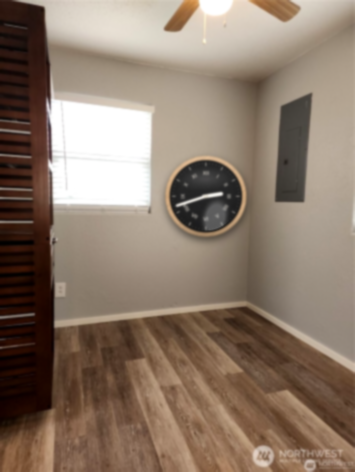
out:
2 h 42 min
